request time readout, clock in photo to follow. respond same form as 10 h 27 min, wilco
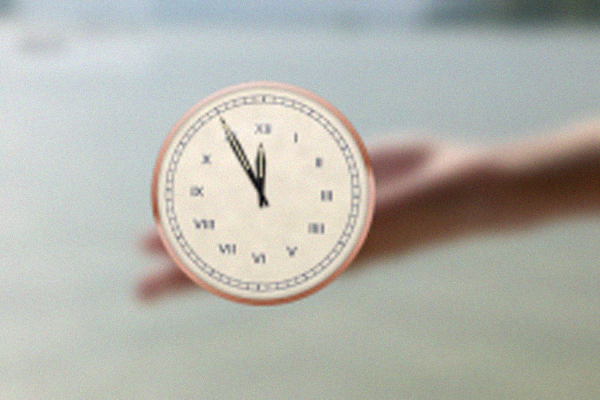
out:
11 h 55 min
